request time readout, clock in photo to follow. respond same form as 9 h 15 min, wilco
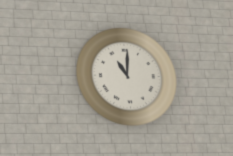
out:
11 h 01 min
